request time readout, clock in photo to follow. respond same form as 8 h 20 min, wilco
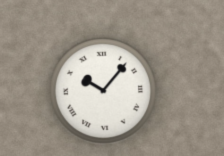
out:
10 h 07 min
